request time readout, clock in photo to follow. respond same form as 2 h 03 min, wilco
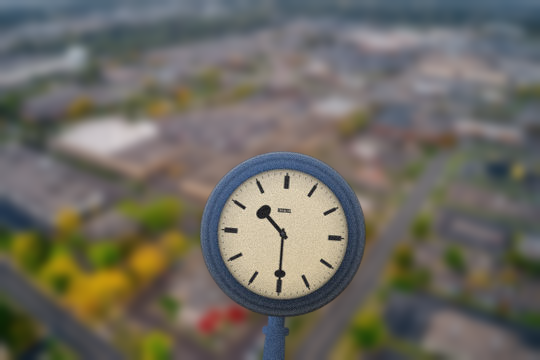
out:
10 h 30 min
